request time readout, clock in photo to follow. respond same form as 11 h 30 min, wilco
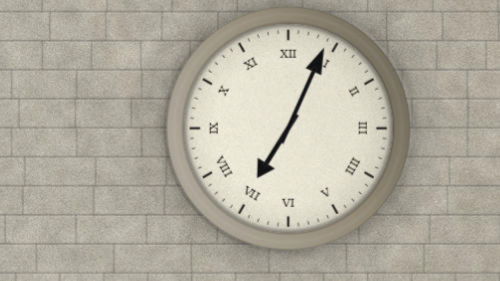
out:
7 h 04 min
